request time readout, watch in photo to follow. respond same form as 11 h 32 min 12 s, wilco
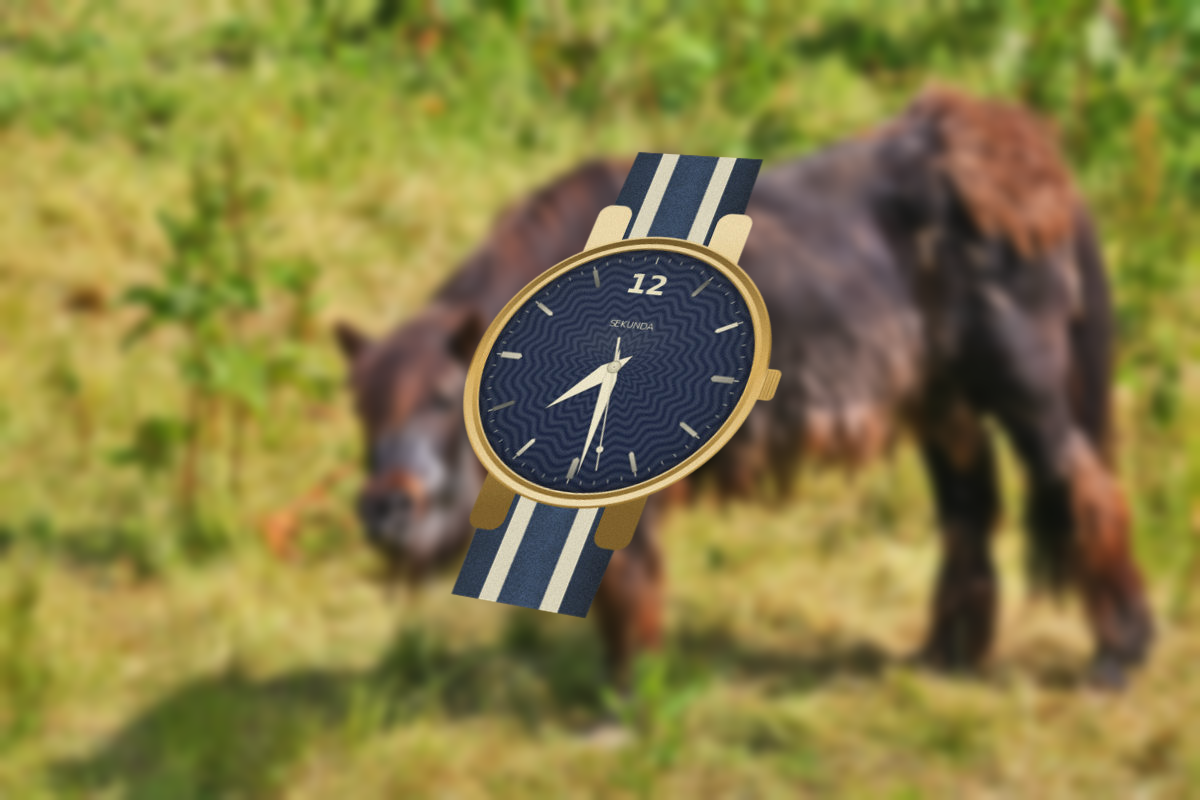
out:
7 h 29 min 28 s
